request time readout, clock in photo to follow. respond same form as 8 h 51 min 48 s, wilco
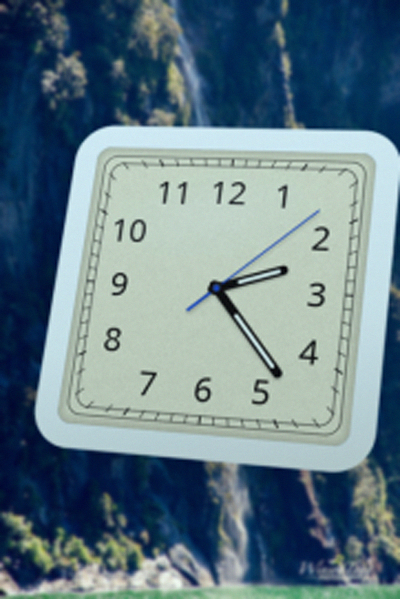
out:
2 h 23 min 08 s
